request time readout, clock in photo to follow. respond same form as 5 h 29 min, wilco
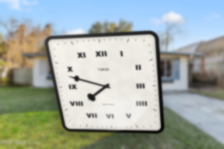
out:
7 h 48 min
